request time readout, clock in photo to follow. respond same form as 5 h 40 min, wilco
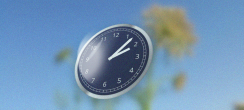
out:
2 h 07 min
